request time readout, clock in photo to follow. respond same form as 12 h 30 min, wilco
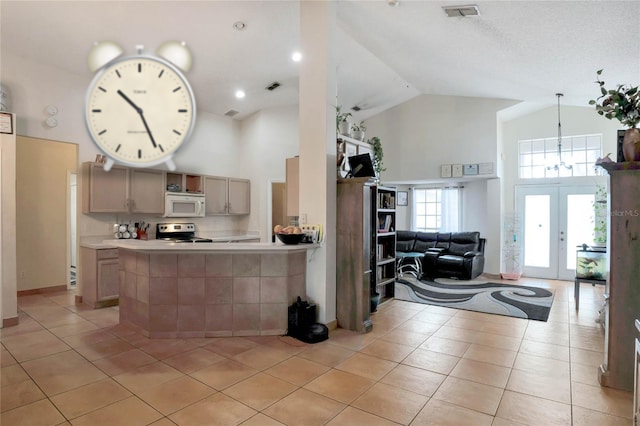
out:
10 h 26 min
